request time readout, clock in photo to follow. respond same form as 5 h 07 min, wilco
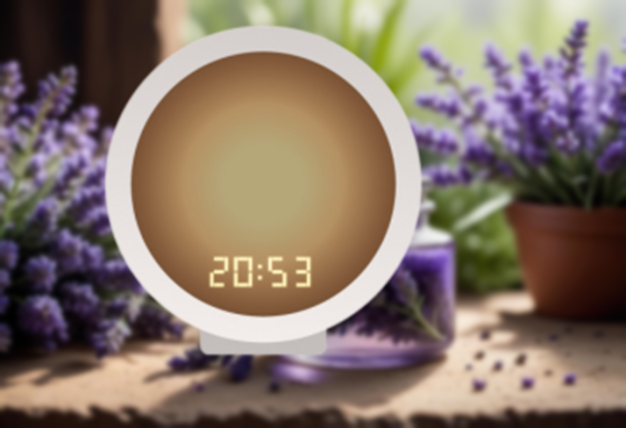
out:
20 h 53 min
